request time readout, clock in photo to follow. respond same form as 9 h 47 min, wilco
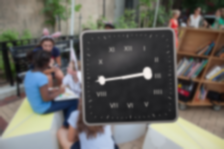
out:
2 h 44 min
